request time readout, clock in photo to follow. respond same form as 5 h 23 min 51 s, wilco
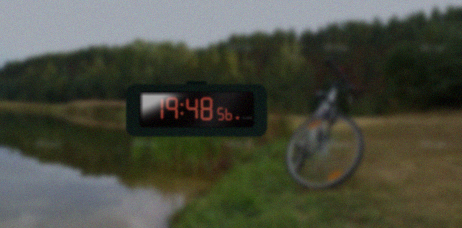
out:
19 h 48 min 56 s
